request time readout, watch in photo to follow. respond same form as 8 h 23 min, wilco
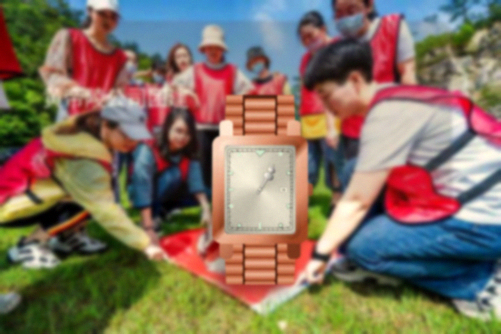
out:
1 h 05 min
